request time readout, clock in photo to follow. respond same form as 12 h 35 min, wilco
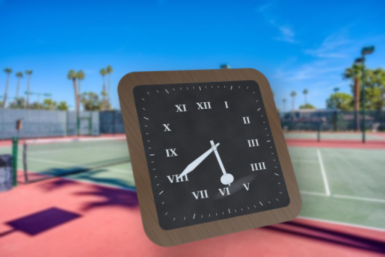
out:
5 h 40 min
